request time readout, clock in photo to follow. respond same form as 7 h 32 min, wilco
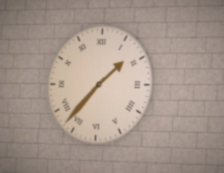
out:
1 h 37 min
